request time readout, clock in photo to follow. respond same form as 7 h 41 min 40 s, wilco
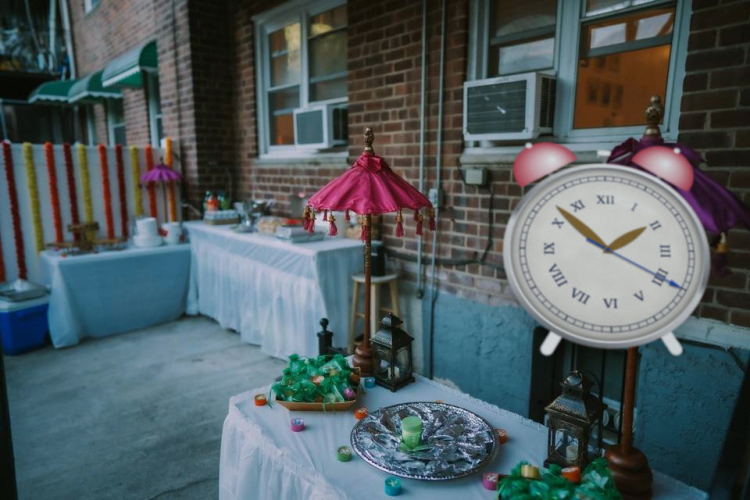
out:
1 h 52 min 20 s
